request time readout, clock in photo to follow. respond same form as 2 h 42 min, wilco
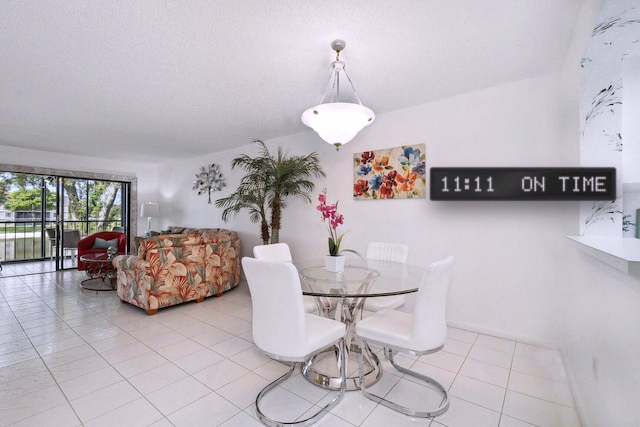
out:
11 h 11 min
